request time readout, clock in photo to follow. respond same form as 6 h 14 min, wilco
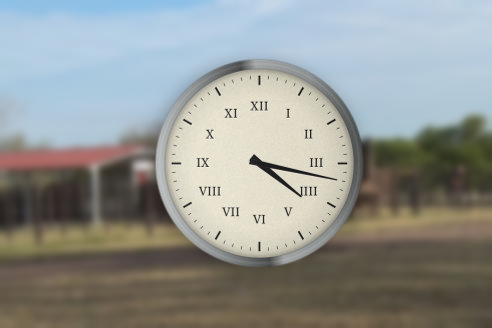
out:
4 h 17 min
